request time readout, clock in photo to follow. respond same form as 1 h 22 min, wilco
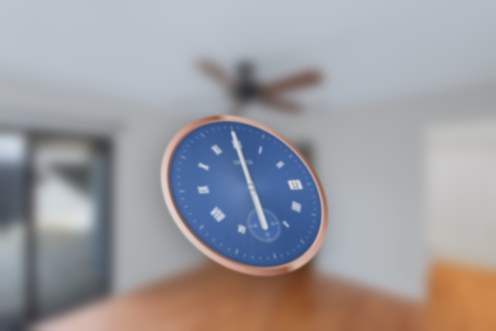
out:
6 h 00 min
